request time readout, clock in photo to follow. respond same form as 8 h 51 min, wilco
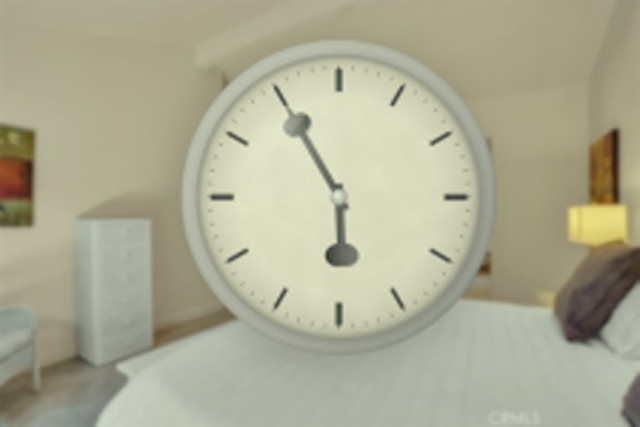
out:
5 h 55 min
